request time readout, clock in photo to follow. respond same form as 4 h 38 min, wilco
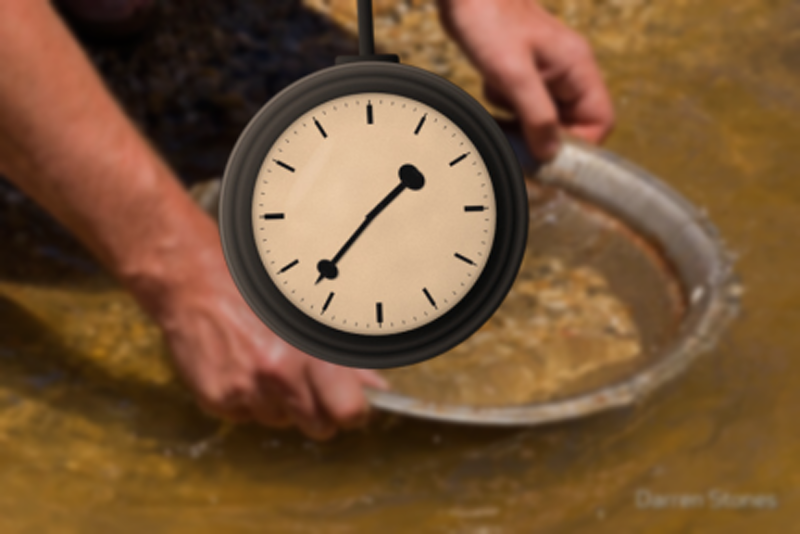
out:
1 h 37 min
